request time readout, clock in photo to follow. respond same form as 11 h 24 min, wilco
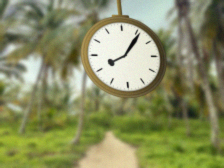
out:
8 h 06 min
